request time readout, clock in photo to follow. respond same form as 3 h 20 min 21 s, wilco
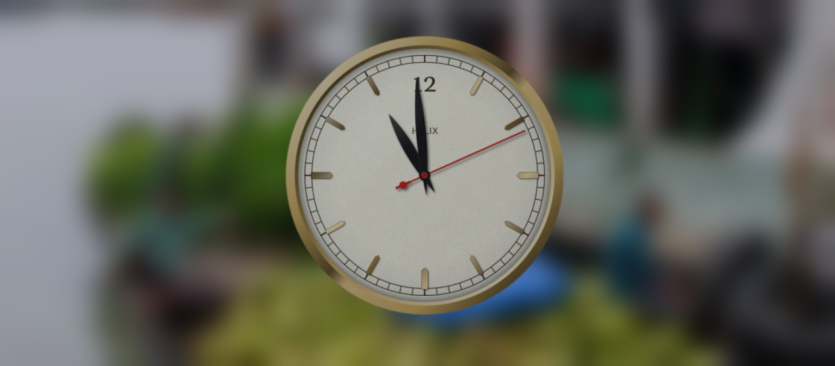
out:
10 h 59 min 11 s
